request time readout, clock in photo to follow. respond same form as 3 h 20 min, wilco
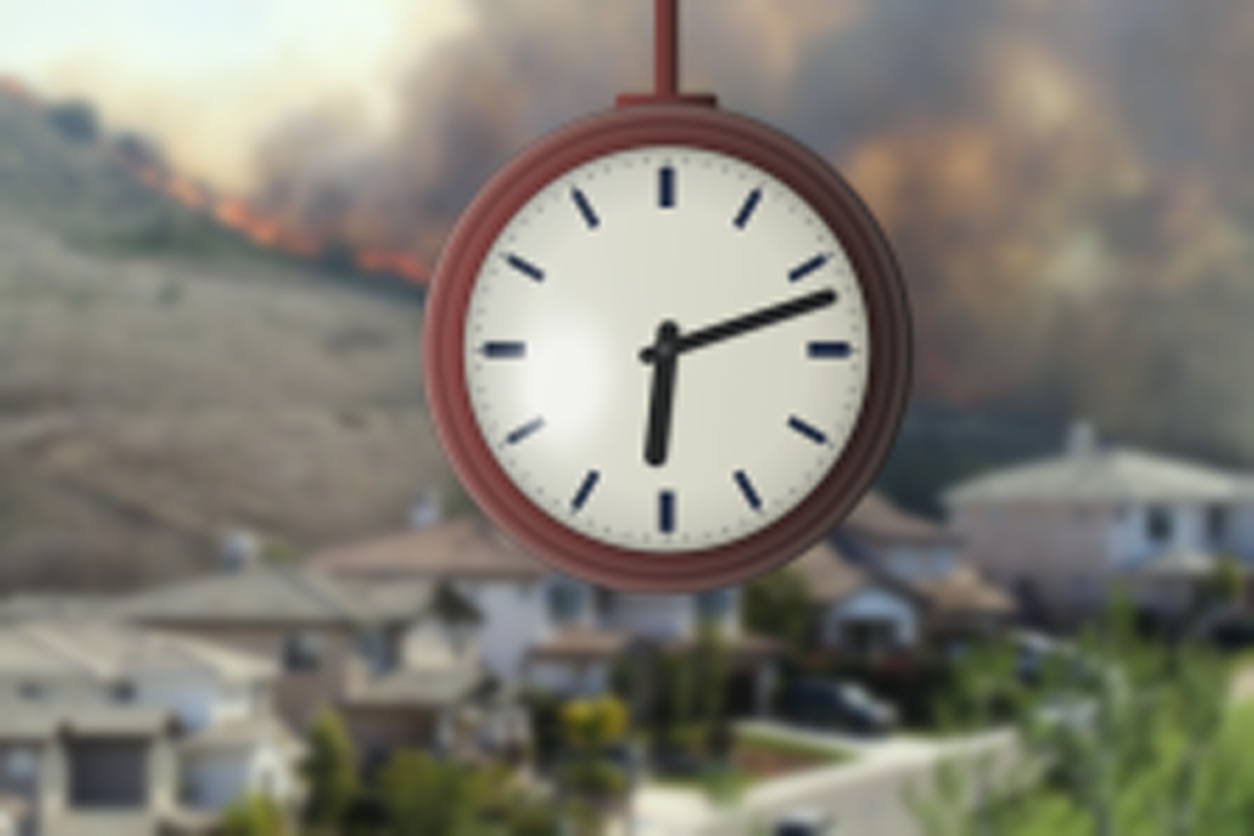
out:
6 h 12 min
